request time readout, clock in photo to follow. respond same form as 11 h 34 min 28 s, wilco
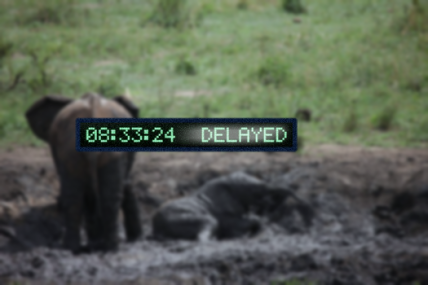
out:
8 h 33 min 24 s
